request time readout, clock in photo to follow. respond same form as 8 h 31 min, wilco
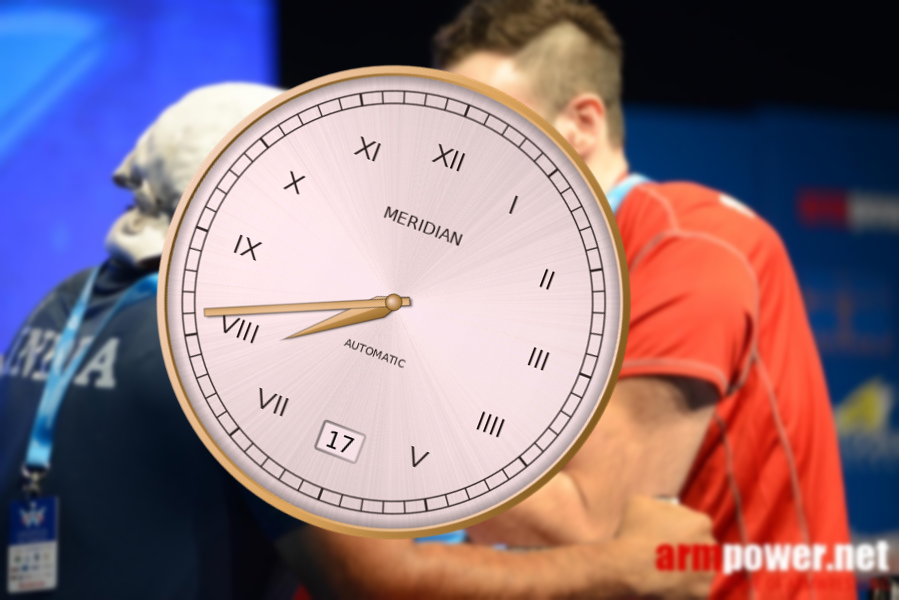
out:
7 h 41 min
